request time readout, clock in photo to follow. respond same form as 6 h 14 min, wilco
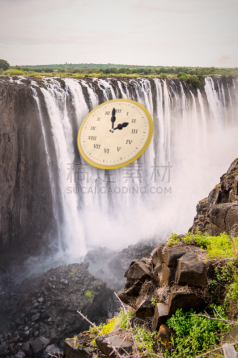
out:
1 h 58 min
